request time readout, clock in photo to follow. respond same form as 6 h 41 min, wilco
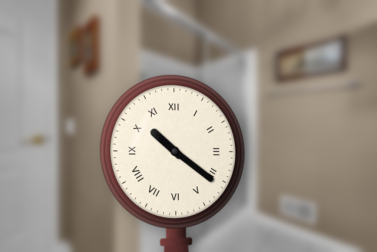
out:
10 h 21 min
